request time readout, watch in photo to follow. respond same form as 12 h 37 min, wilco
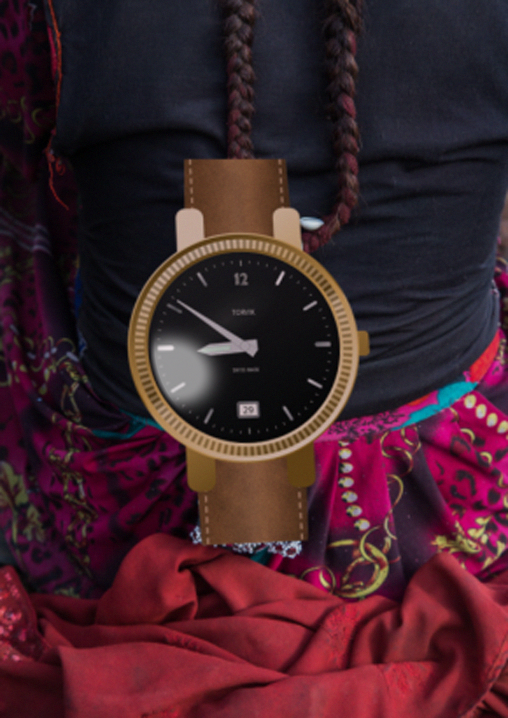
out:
8 h 51 min
